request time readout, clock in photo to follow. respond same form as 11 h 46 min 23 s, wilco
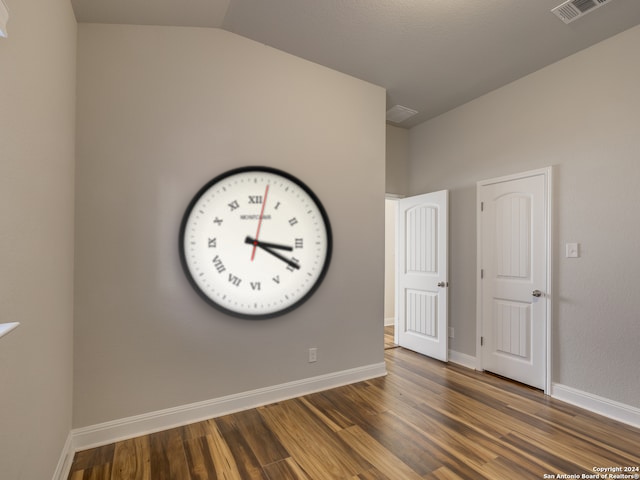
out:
3 h 20 min 02 s
